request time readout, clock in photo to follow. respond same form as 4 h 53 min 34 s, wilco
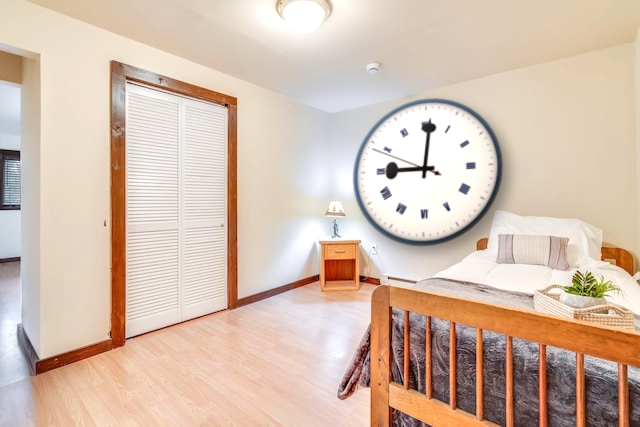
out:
9 h 00 min 49 s
